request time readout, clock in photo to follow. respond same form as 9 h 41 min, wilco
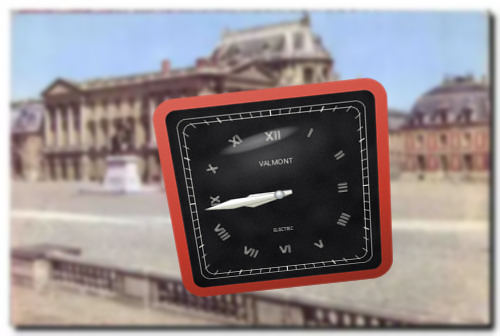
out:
8 h 44 min
